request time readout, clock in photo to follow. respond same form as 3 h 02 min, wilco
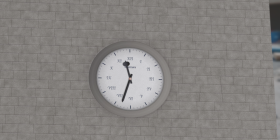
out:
11 h 33 min
